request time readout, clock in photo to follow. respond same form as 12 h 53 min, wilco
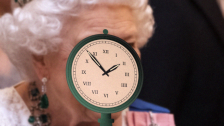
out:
1 h 53 min
